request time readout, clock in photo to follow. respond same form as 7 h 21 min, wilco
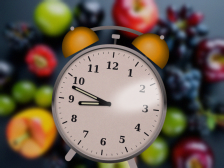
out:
8 h 48 min
